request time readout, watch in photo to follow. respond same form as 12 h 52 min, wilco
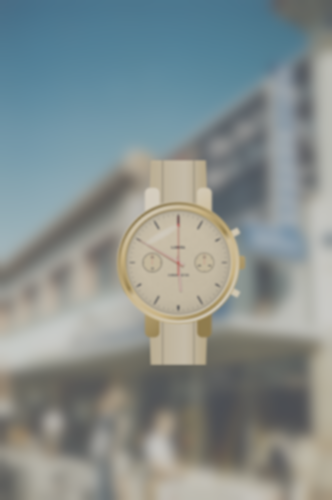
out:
5 h 50 min
